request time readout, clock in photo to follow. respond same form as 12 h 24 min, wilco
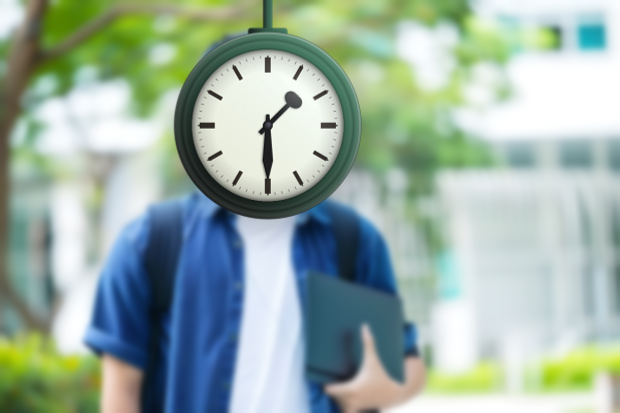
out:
1 h 30 min
